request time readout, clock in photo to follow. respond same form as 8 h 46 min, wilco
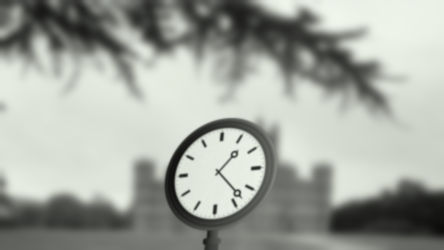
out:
1 h 23 min
